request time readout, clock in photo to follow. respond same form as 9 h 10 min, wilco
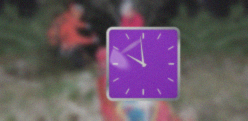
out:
9 h 59 min
